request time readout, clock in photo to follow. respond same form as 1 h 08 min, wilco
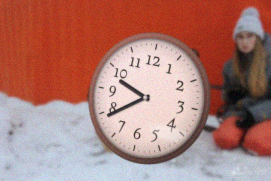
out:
9 h 39 min
